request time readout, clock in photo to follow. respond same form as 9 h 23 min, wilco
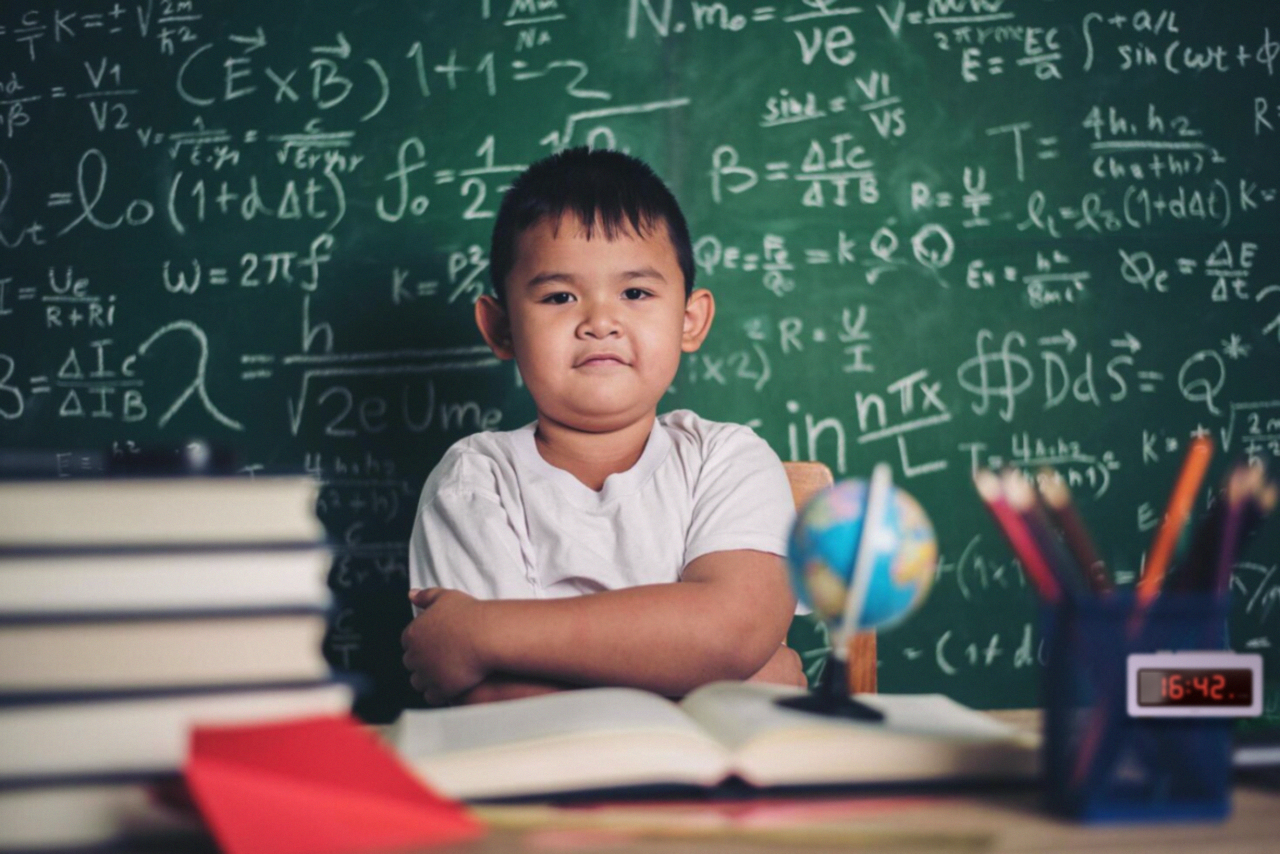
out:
16 h 42 min
